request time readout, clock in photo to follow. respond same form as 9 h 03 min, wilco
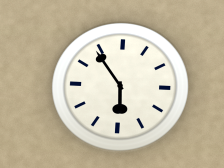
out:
5 h 54 min
